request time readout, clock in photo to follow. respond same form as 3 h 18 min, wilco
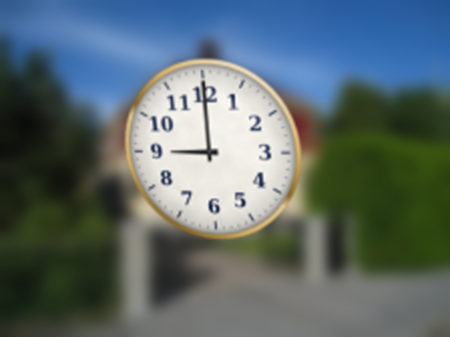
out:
9 h 00 min
